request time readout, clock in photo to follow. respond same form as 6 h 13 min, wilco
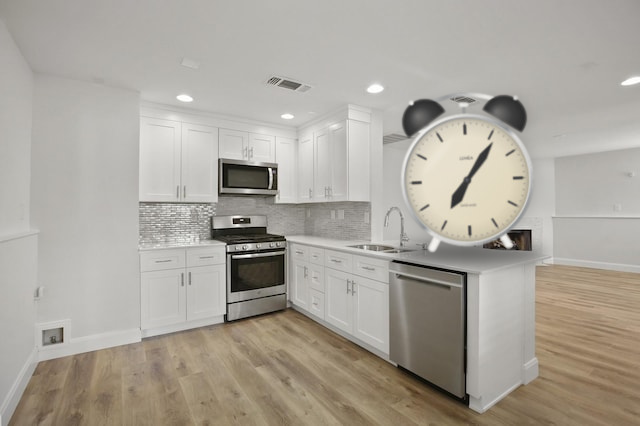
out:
7 h 06 min
